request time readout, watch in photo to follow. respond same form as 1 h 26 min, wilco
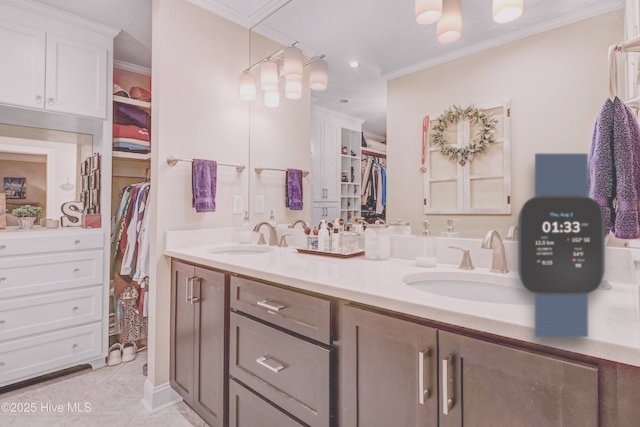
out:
1 h 33 min
